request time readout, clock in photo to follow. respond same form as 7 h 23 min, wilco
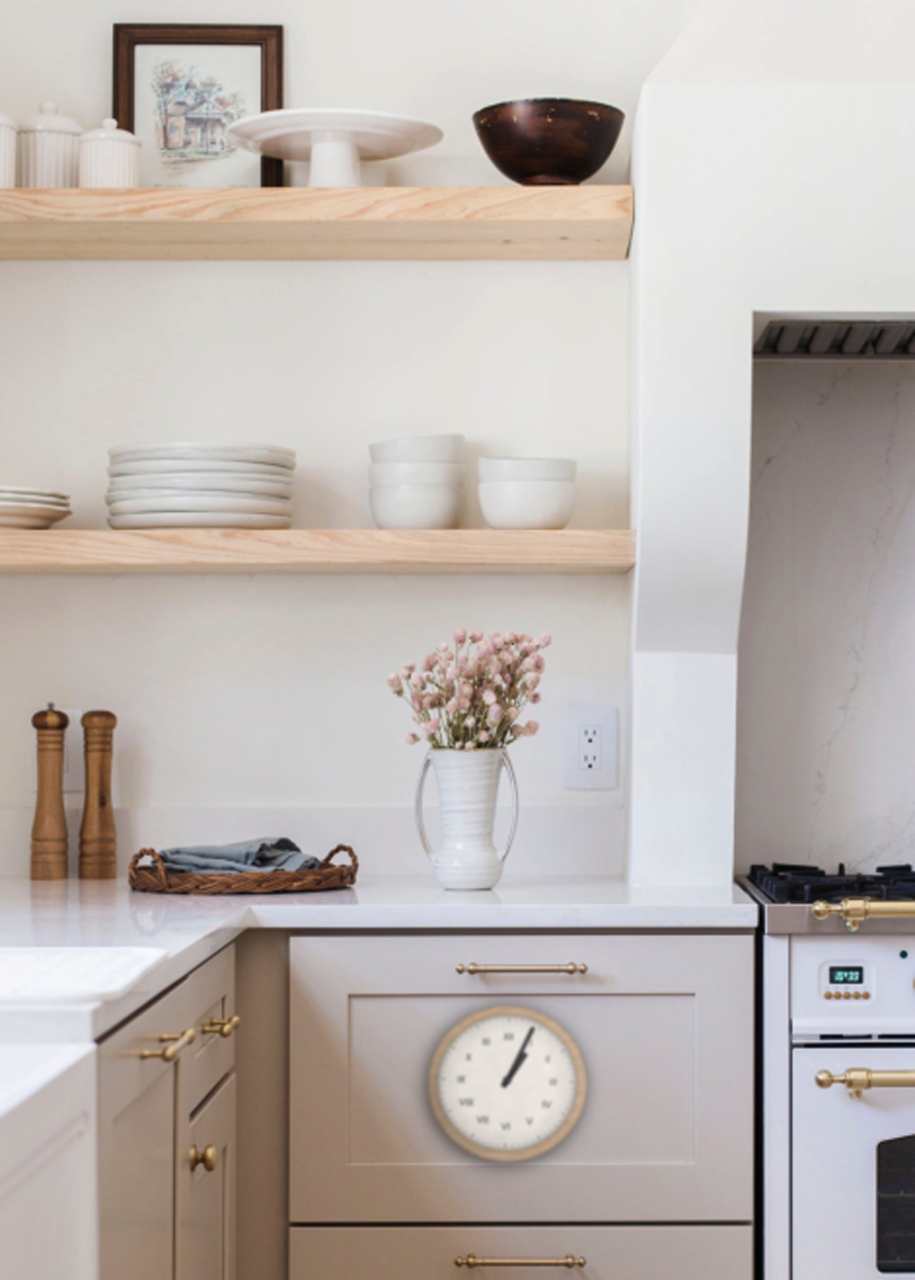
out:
1 h 04 min
